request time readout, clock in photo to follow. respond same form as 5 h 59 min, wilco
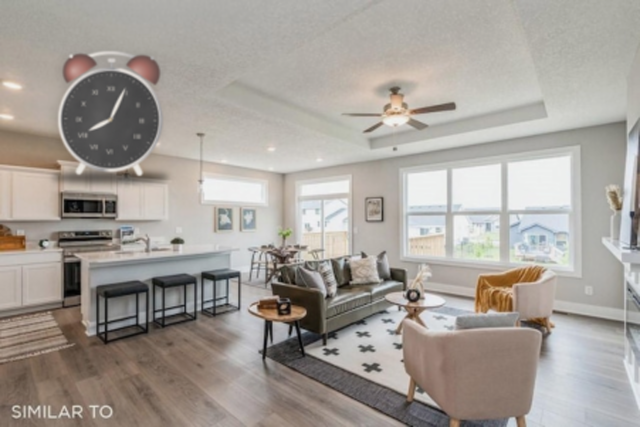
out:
8 h 04 min
